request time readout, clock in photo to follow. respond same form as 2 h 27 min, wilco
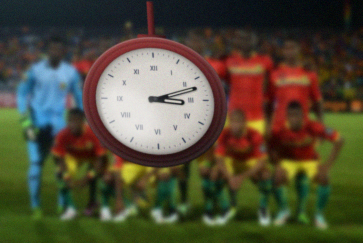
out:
3 h 12 min
